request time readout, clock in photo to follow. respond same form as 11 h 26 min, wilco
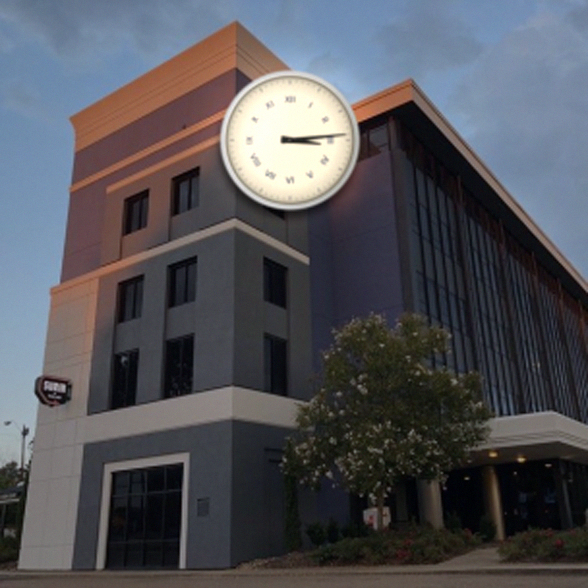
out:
3 h 14 min
